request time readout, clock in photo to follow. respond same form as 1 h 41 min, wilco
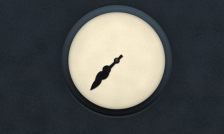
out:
7 h 37 min
